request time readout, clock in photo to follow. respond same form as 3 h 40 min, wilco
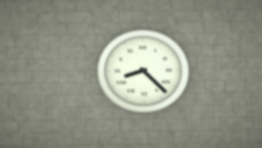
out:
8 h 23 min
